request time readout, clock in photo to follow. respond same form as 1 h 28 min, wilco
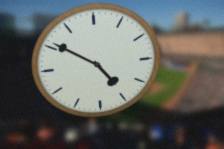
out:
4 h 51 min
